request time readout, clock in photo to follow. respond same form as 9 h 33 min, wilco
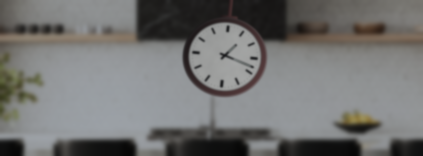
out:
1 h 18 min
